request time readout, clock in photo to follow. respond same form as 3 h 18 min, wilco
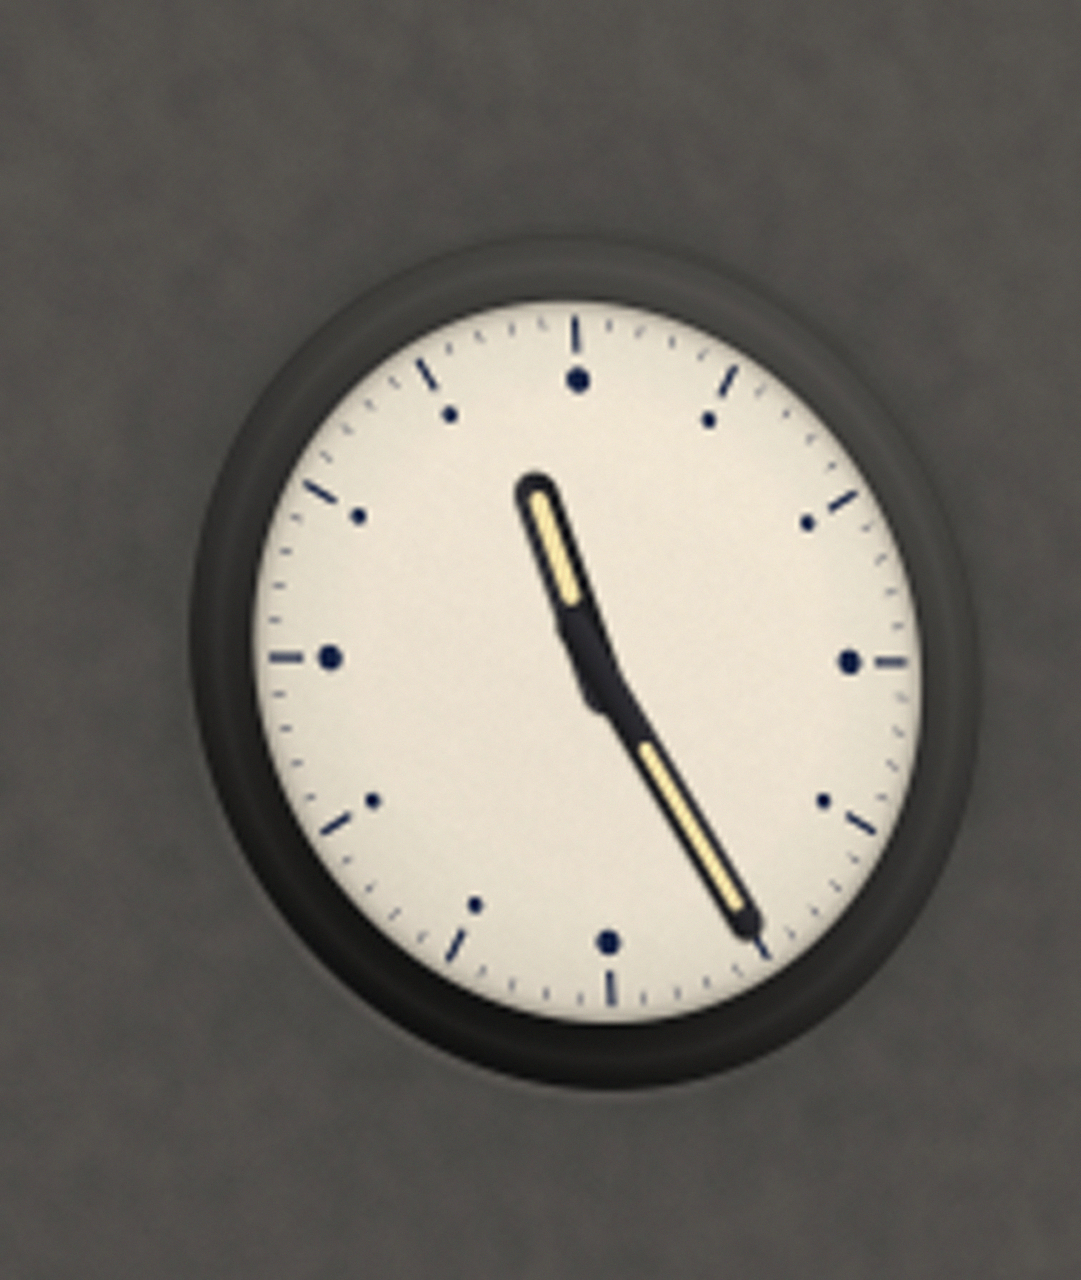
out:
11 h 25 min
